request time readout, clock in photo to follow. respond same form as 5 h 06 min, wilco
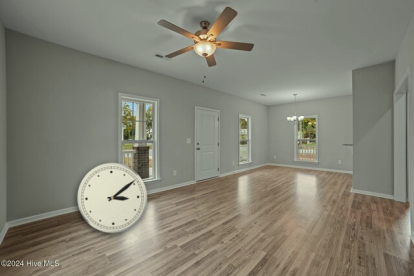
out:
3 h 09 min
